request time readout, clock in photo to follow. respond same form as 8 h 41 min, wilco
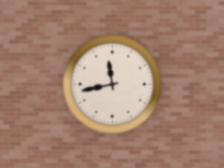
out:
11 h 43 min
